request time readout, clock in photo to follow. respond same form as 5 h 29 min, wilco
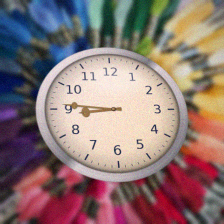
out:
8 h 46 min
